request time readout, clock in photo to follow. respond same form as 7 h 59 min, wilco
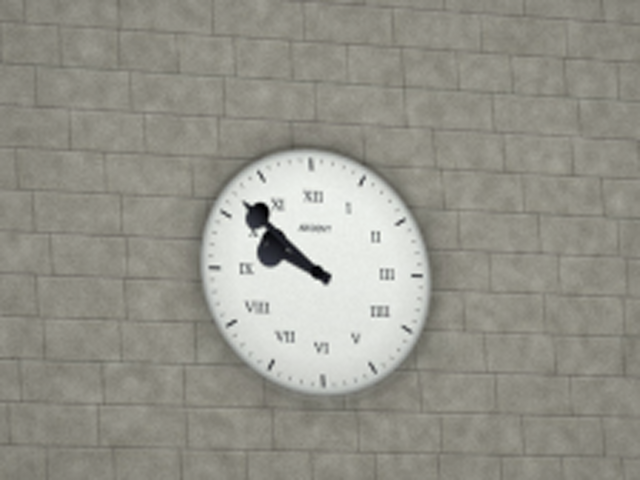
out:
9 h 52 min
